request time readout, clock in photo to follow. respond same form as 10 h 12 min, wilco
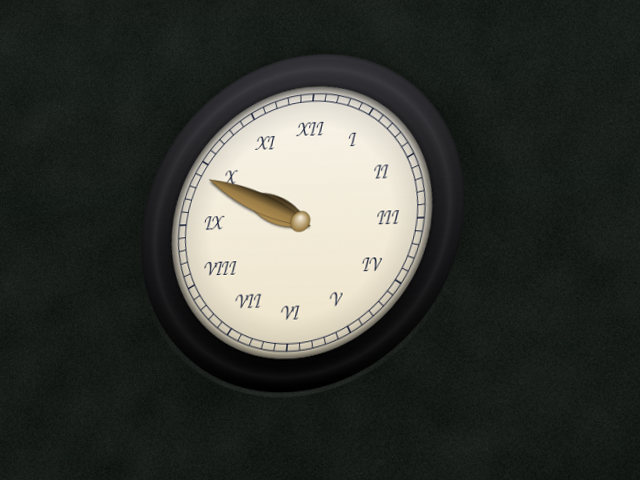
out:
9 h 49 min
